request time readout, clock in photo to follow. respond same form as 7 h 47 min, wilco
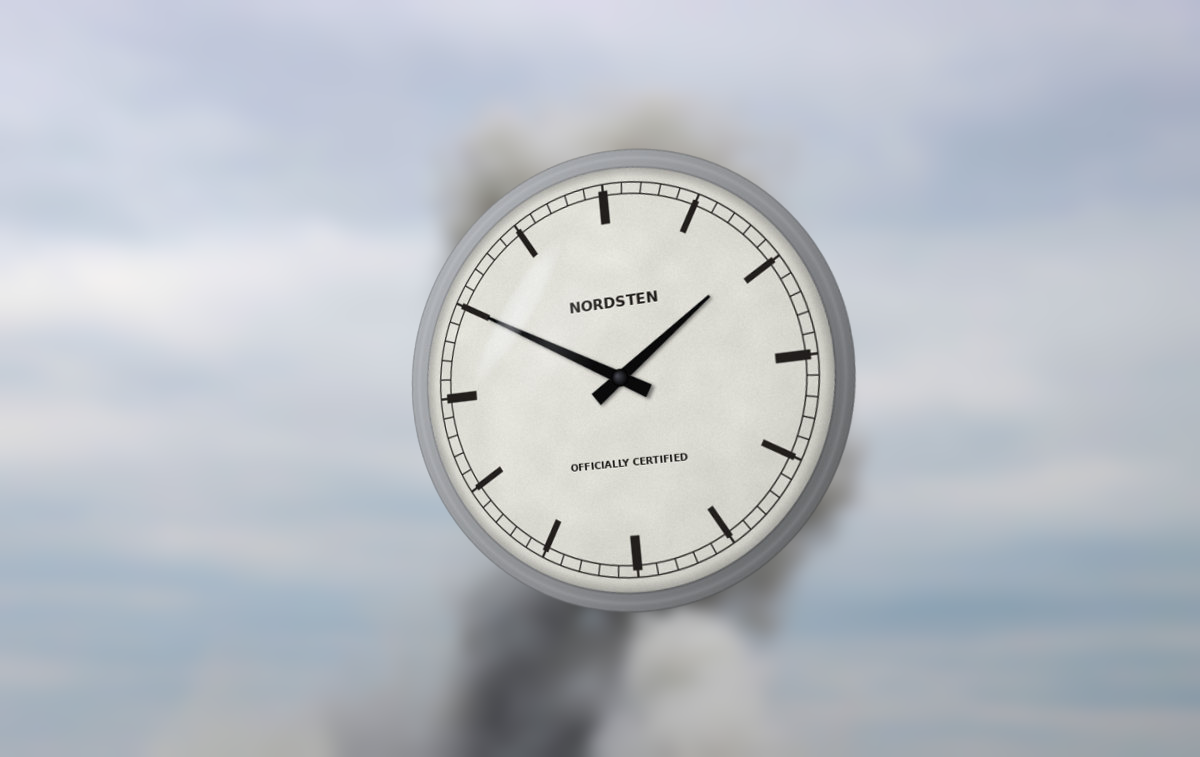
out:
1 h 50 min
